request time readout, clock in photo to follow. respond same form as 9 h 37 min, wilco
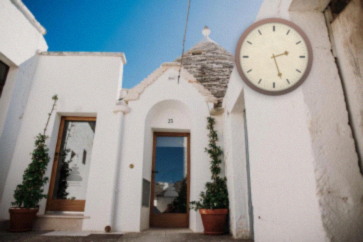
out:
2 h 27 min
